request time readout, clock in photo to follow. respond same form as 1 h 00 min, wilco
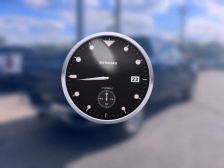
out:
8 h 44 min
